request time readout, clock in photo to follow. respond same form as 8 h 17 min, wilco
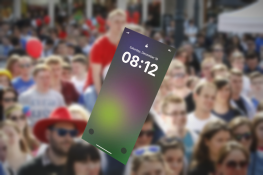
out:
8 h 12 min
